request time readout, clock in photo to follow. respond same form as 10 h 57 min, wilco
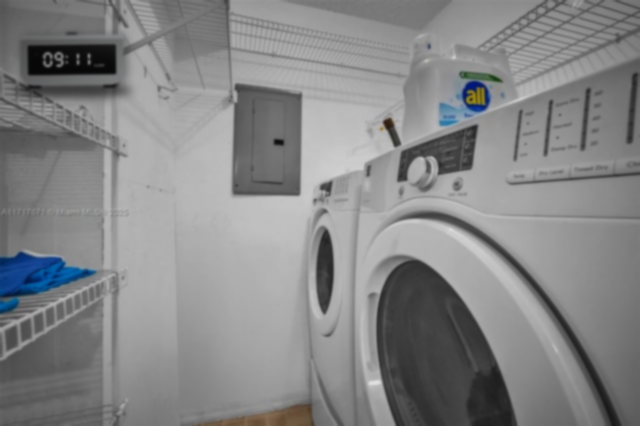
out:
9 h 11 min
